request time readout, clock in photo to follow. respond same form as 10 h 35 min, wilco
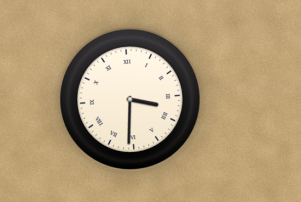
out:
3 h 31 min
